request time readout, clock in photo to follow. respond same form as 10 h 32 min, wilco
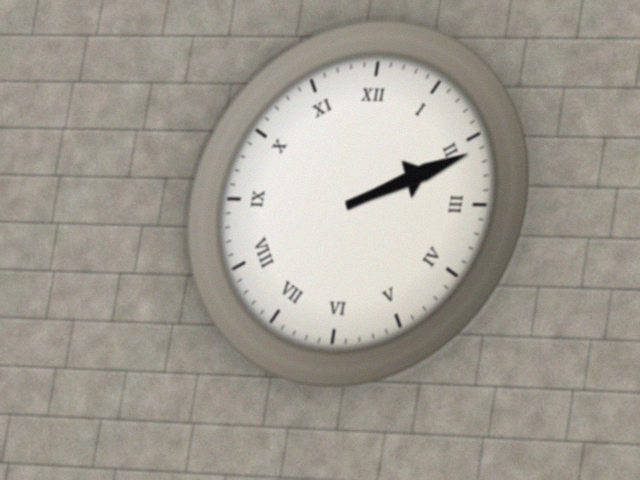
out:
2 h 11 min
